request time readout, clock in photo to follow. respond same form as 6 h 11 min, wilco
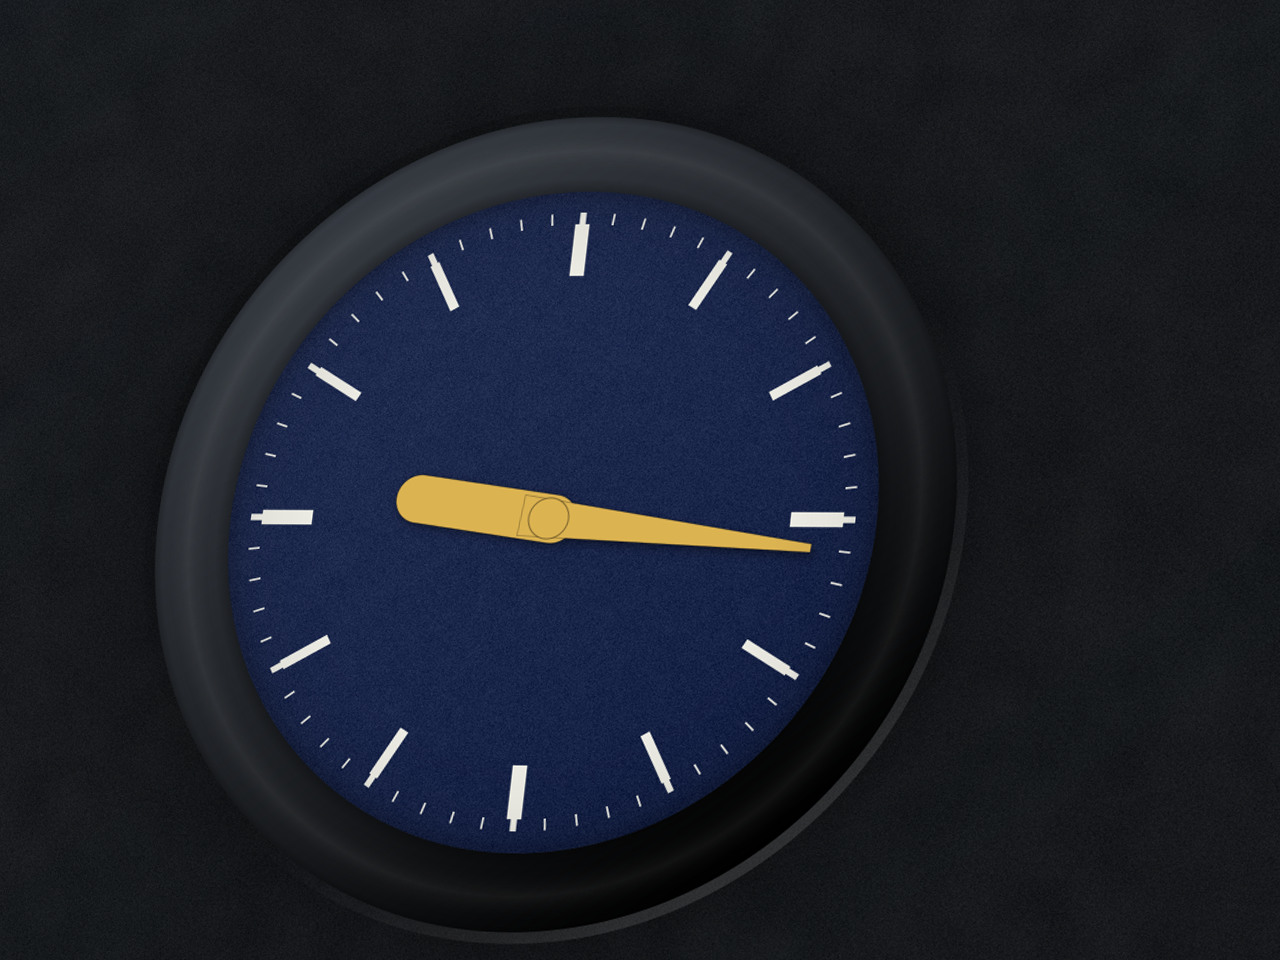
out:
9 h 16 min
